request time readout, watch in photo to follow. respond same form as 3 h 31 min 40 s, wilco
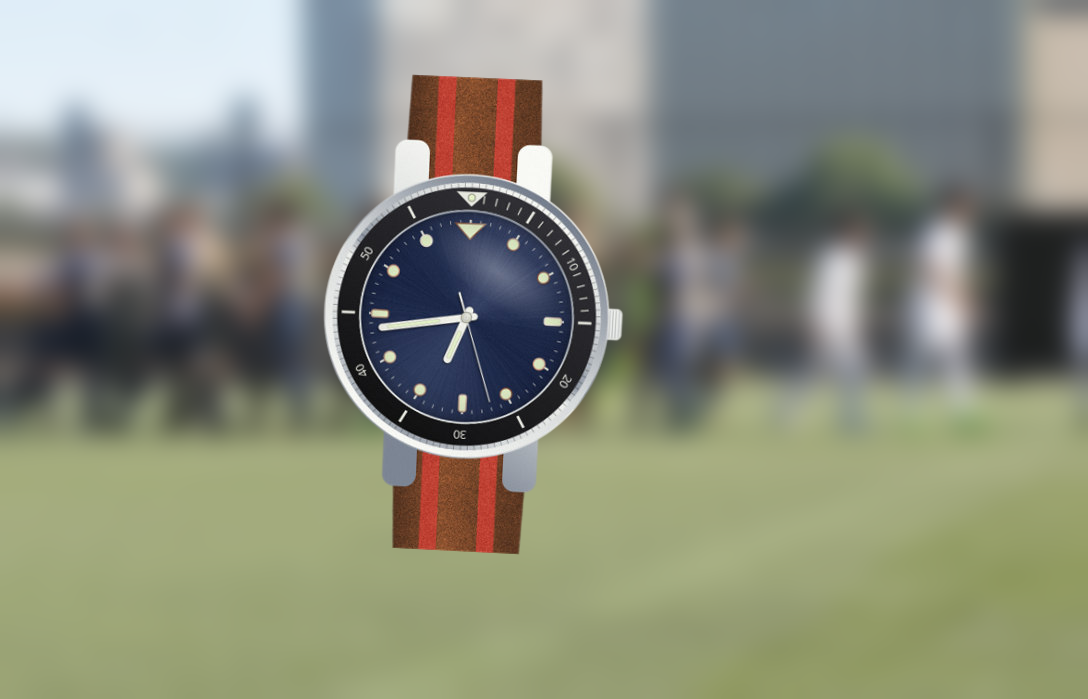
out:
6 h 43 min 27 s
